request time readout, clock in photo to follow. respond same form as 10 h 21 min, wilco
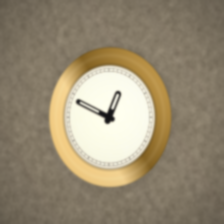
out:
12 h 49 min
